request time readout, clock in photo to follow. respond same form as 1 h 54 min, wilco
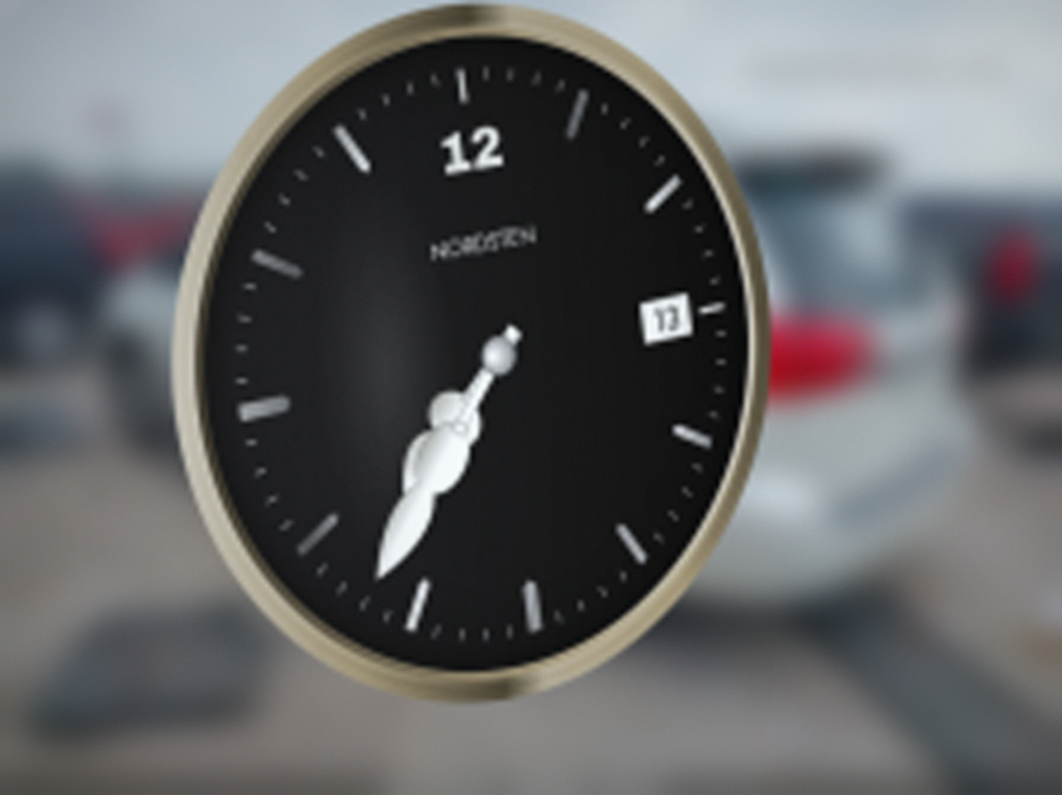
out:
7 h 37 min
